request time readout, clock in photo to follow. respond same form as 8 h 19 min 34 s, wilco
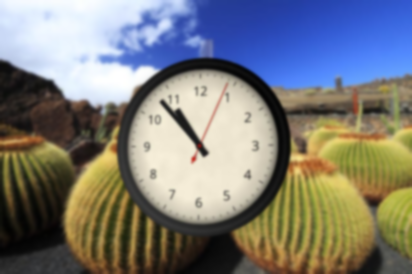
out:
10 h 53 min 04 s
